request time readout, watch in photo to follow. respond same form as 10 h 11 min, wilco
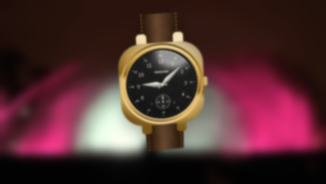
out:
9 h 08 min
